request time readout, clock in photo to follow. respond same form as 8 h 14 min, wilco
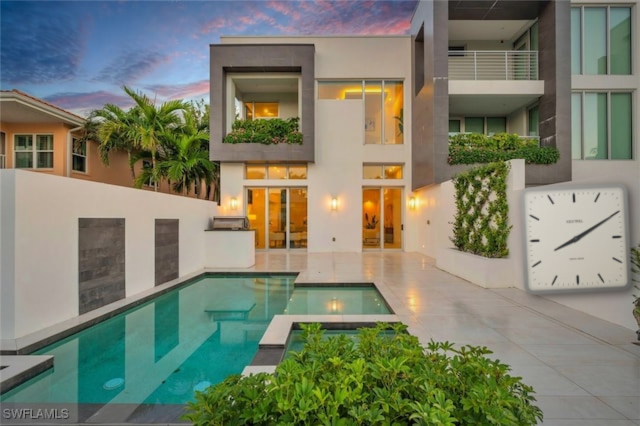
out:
8 h 10 min
